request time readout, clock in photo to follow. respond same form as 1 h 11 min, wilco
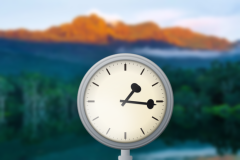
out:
1 h 16 min
